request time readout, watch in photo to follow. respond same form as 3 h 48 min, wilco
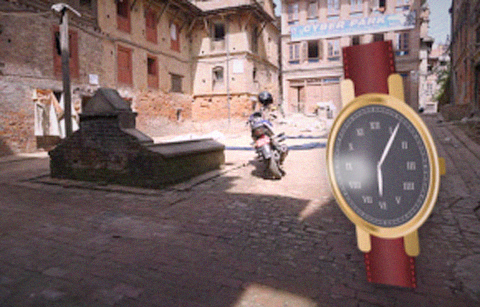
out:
6 h 06 min
